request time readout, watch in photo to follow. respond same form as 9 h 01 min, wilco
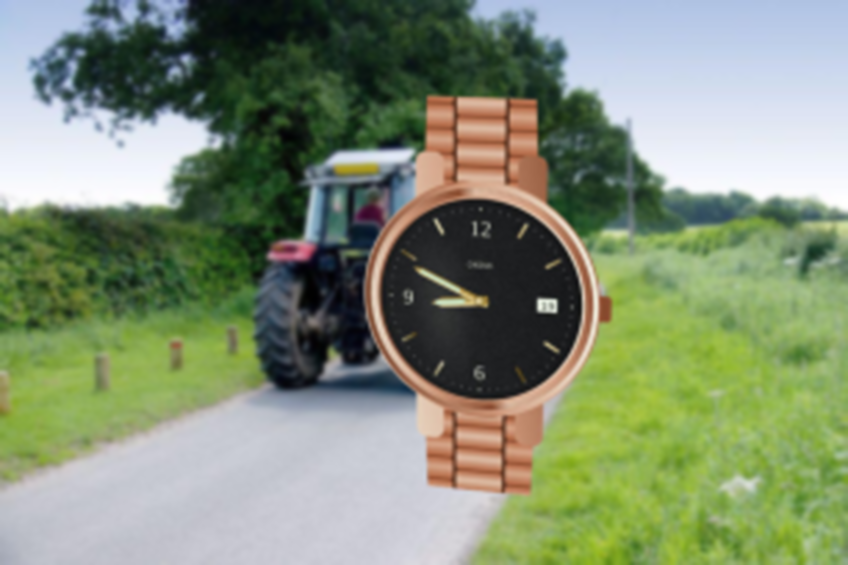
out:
8 h 49 min
